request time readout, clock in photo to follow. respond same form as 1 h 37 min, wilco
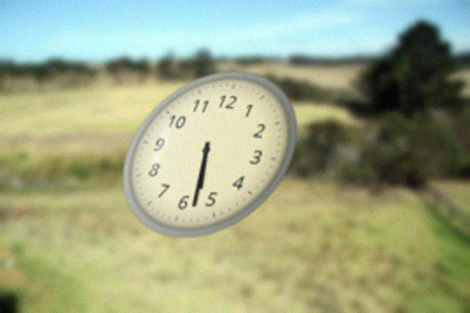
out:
5 h 28 min
